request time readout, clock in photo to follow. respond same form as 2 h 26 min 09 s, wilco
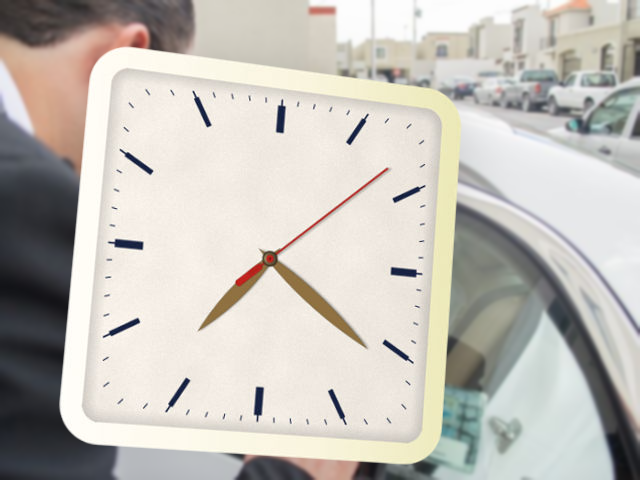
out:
7 h 21 min 08 s
